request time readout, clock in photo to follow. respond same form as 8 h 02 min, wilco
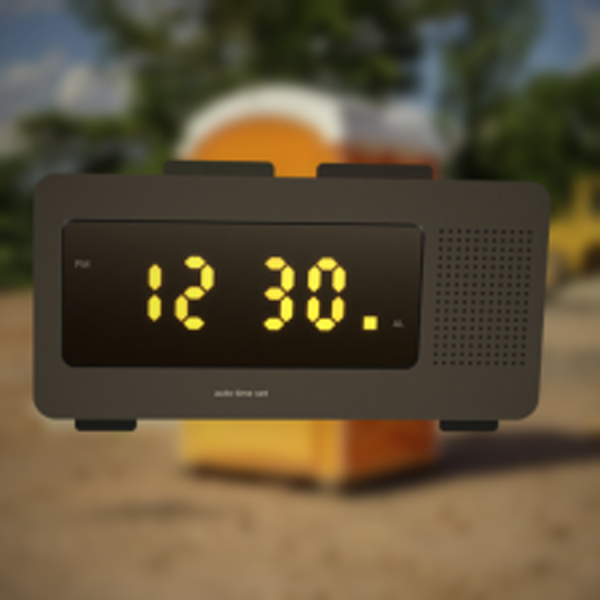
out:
12 h 30 min
